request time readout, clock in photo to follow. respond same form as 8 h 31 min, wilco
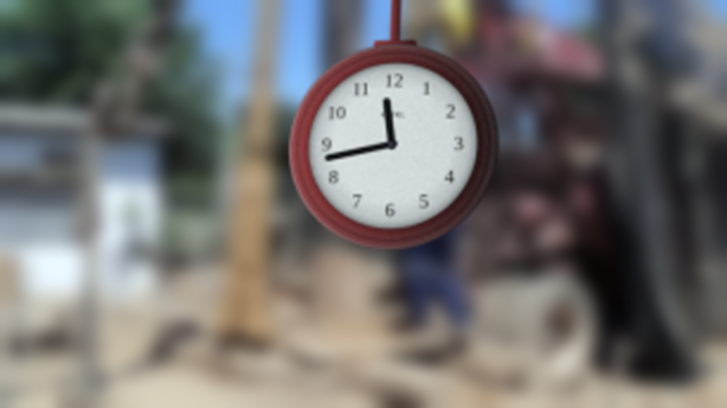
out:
11 h 43 min
